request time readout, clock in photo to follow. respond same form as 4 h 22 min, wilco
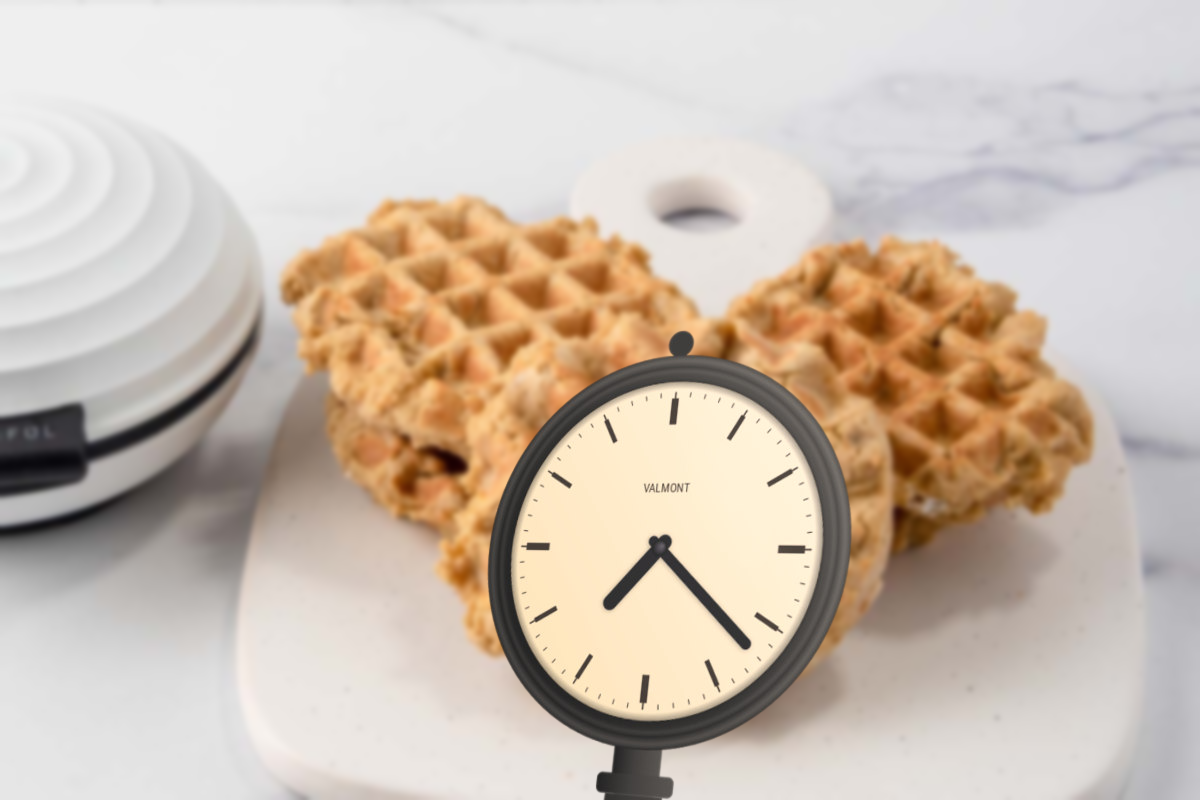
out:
7 h 22 min
